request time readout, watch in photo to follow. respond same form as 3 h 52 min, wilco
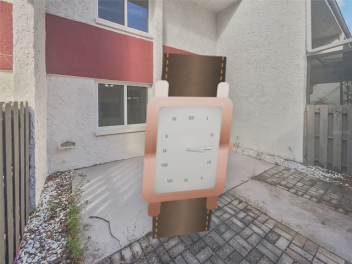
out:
3 h 15 min
